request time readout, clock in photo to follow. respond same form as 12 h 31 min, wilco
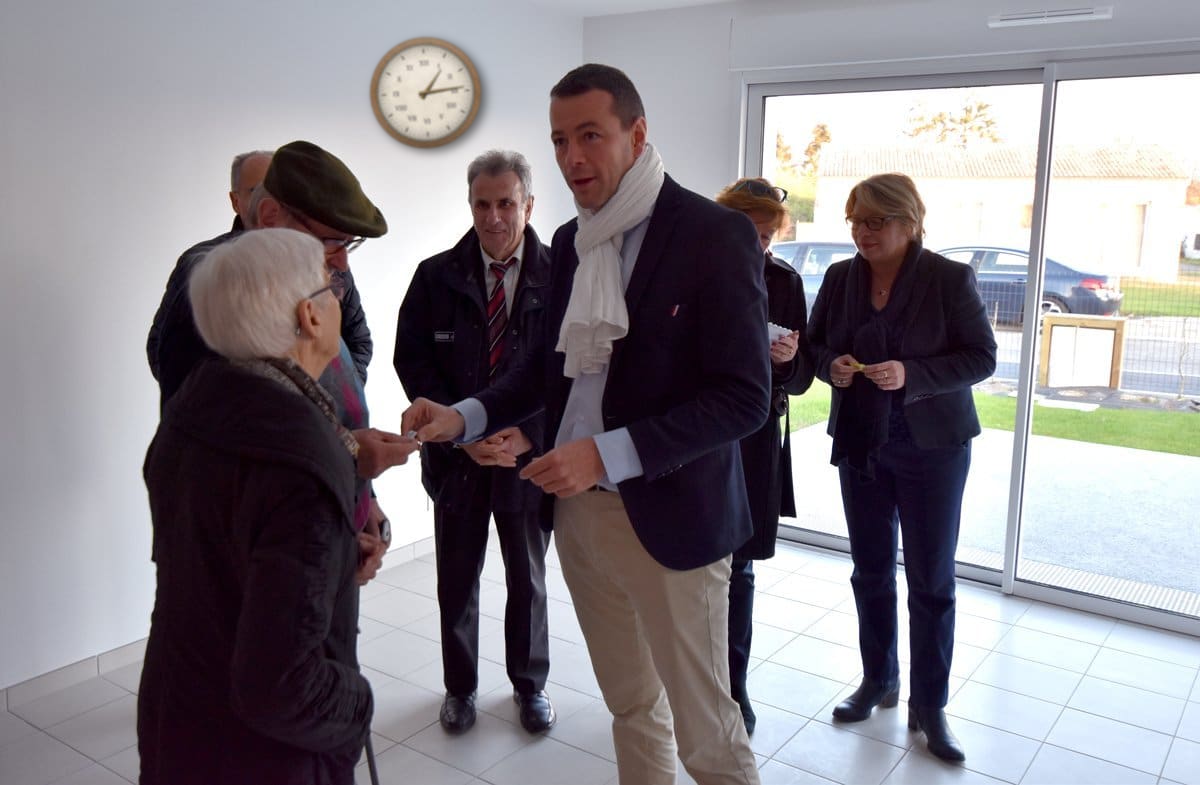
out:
1 h 14 min
